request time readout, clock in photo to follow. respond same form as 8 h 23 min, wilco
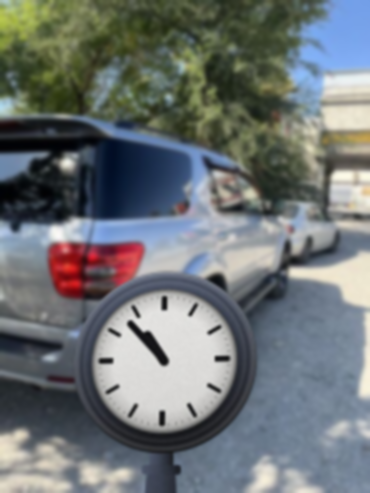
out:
10 h 53 min
